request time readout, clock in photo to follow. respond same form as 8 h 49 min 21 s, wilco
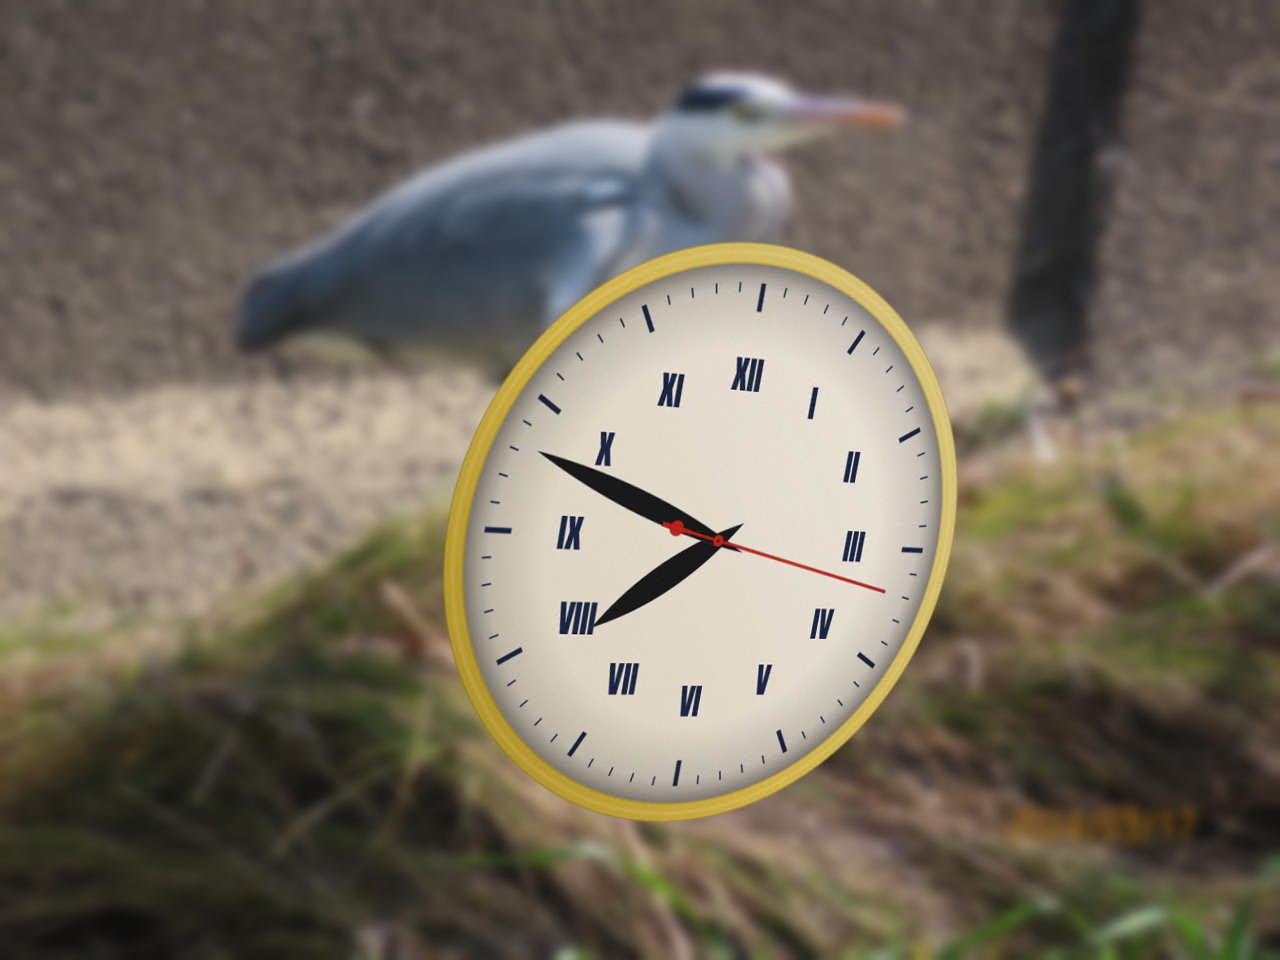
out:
7 h 48 min 17 s
